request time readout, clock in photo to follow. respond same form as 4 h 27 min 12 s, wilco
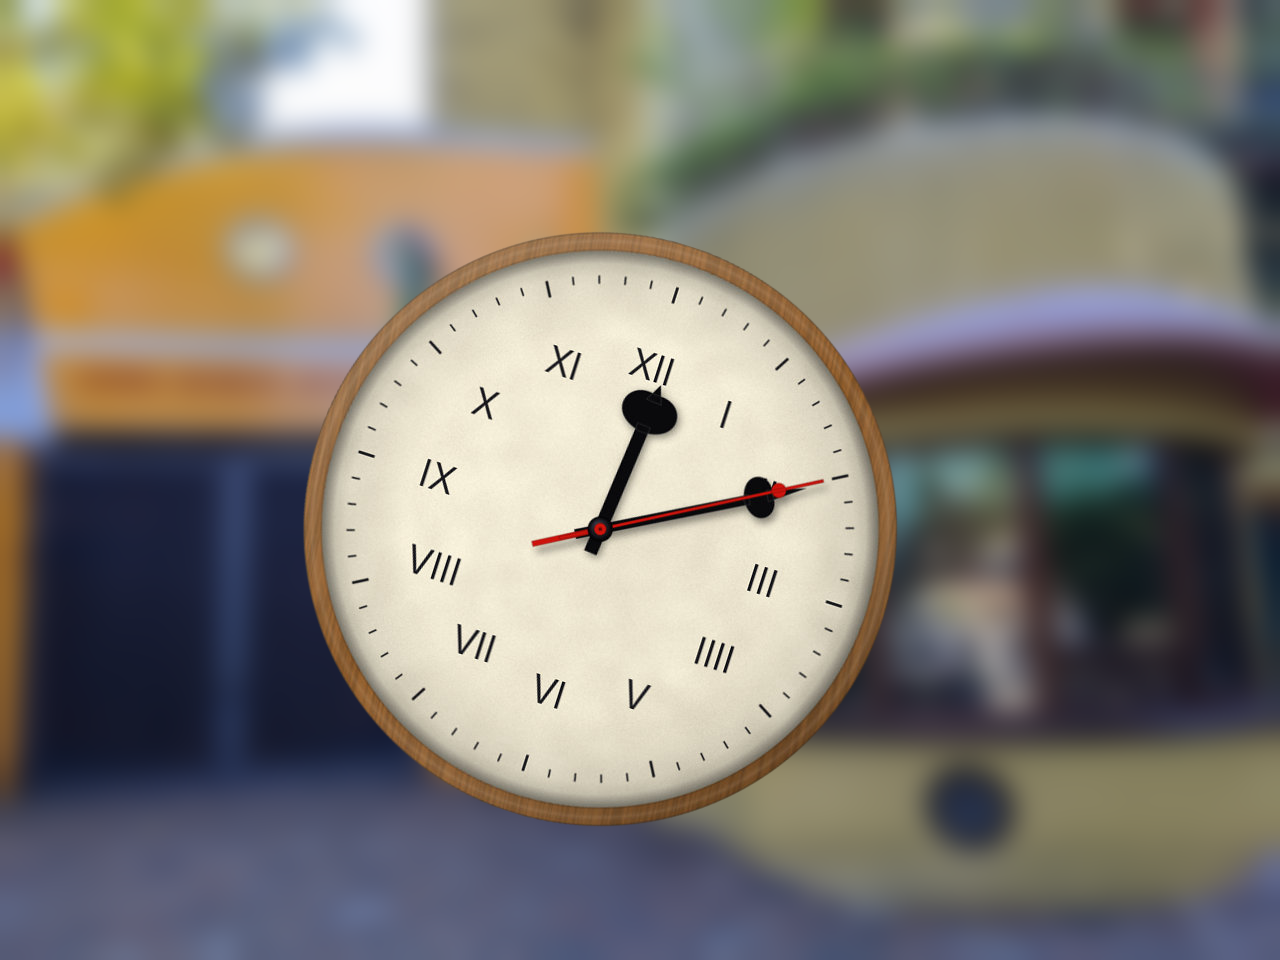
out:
12 h 10 min 10 s
